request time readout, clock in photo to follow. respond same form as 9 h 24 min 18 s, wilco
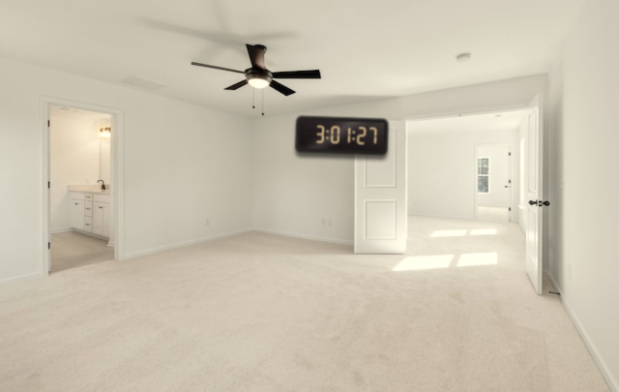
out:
3 h 01 min 27 s
